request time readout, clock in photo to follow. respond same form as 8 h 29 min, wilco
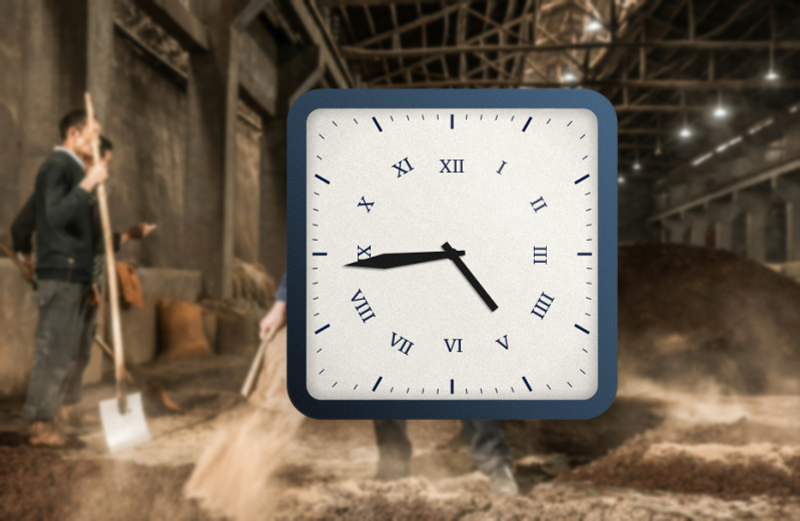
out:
4 h 44 min
